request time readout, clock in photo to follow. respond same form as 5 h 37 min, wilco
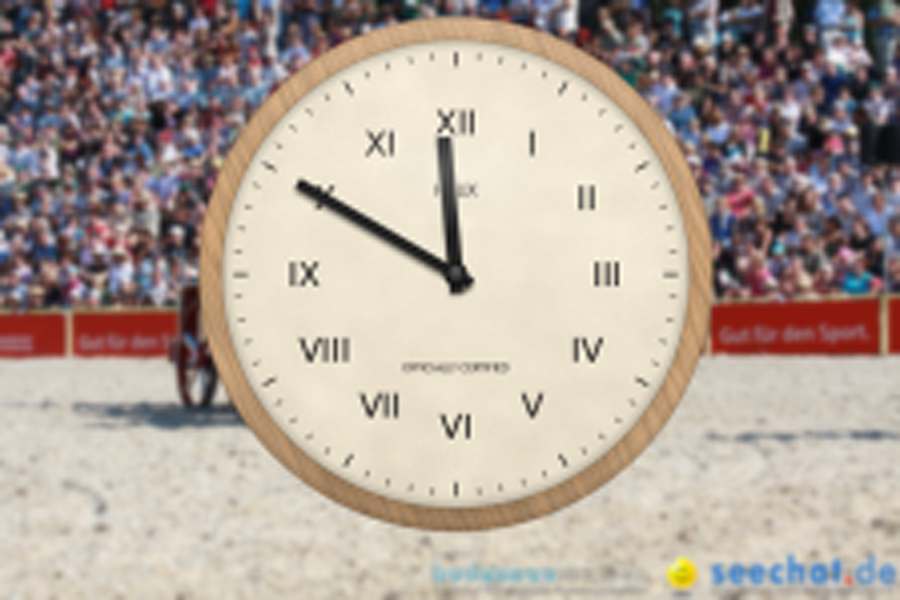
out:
11 h 50 min
